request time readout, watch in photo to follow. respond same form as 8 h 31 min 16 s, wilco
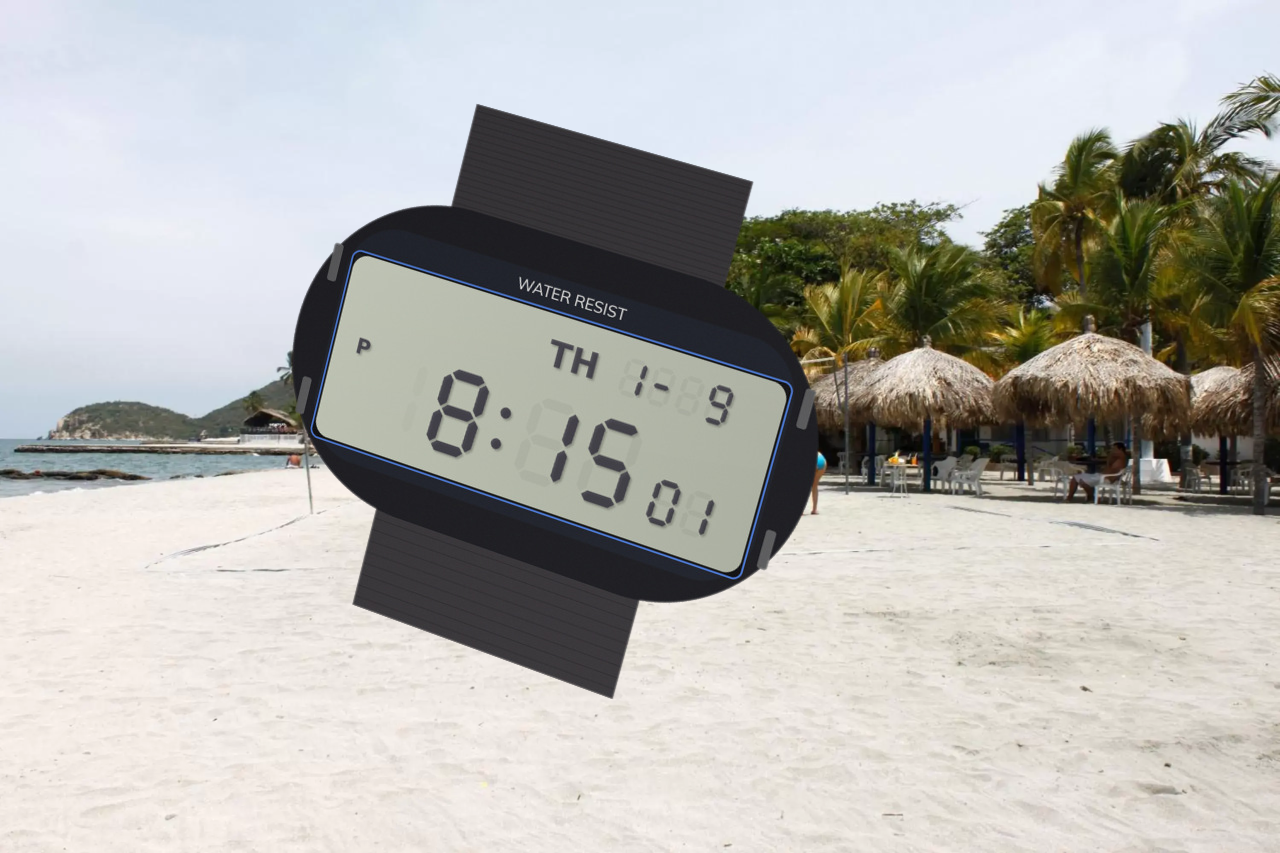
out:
8 h 15 min 01 s
